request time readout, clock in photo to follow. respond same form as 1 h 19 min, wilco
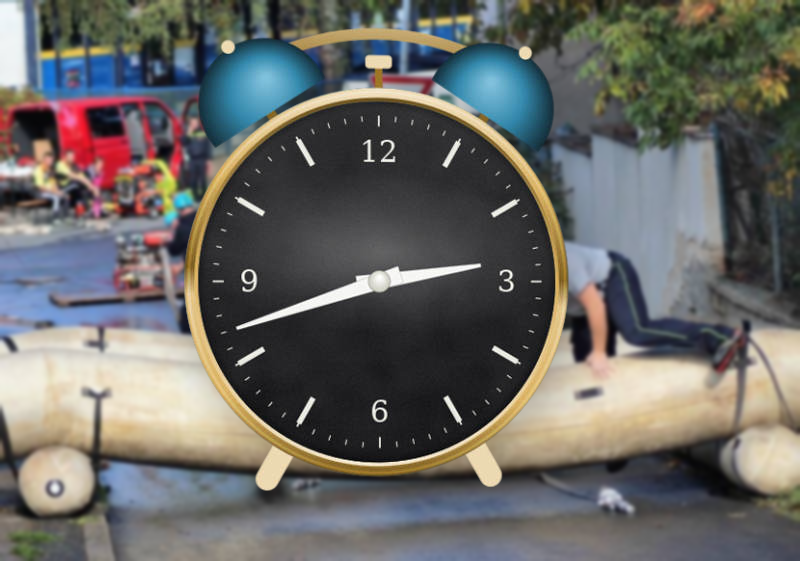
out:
2 h 42 min
